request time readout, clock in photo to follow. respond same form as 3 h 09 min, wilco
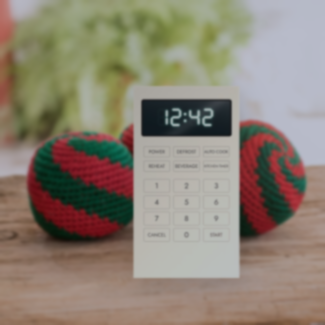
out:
12 h 42 min
